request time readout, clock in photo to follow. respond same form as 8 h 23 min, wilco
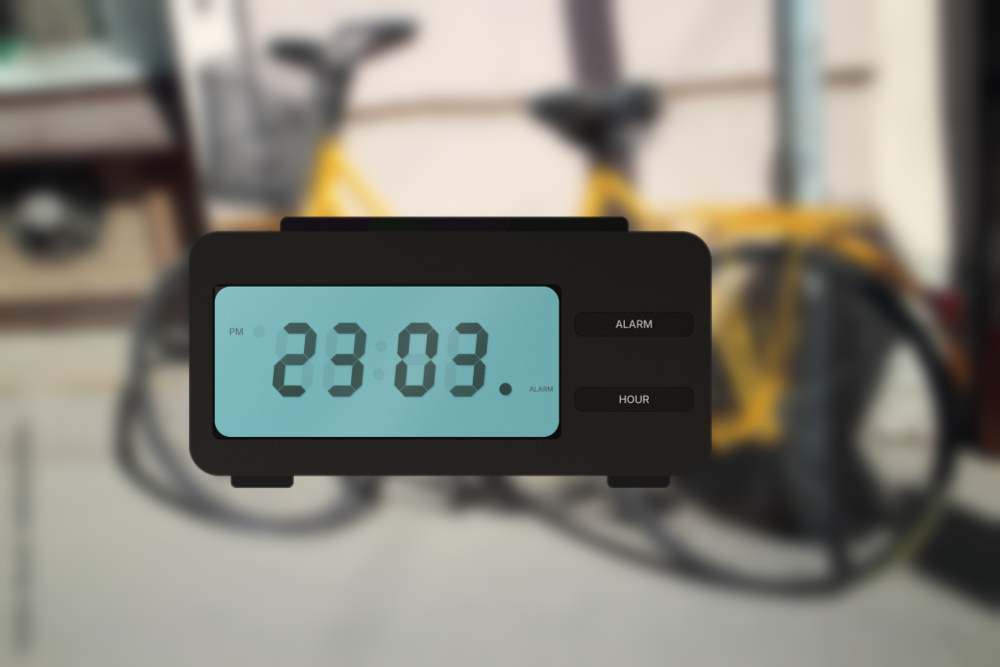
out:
23 h 03 min
